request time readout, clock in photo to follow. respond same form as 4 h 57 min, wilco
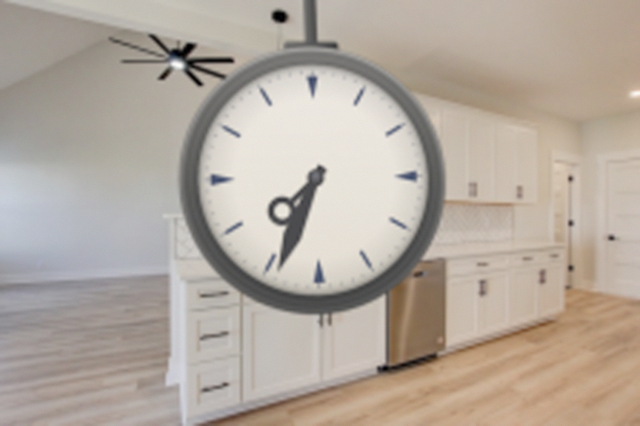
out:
7 h 34 min
